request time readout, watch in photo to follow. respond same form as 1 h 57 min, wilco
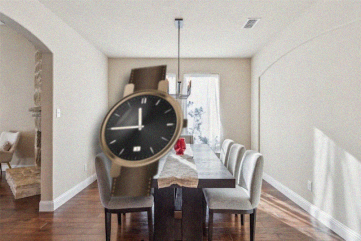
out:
11 h 45 min
